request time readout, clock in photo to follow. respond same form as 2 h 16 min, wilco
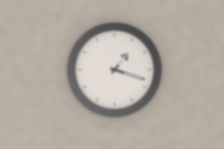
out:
1 h 18 min
